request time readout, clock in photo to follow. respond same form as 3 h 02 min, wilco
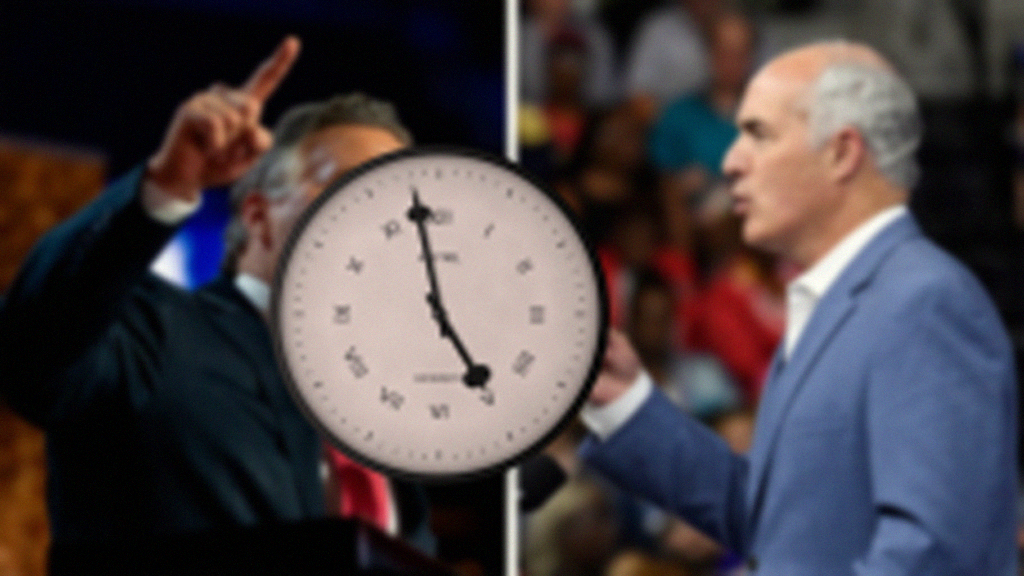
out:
4 h 58 min
